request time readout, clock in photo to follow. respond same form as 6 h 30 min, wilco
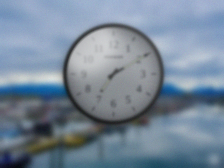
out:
7 h 10 min
